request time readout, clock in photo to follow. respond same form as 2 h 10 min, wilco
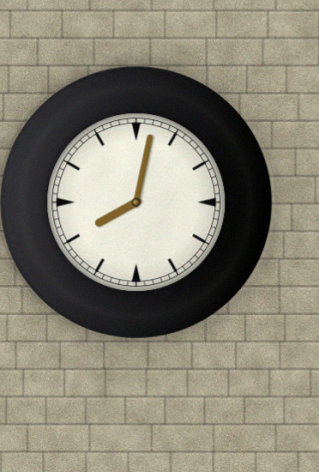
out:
8 h 02 min
